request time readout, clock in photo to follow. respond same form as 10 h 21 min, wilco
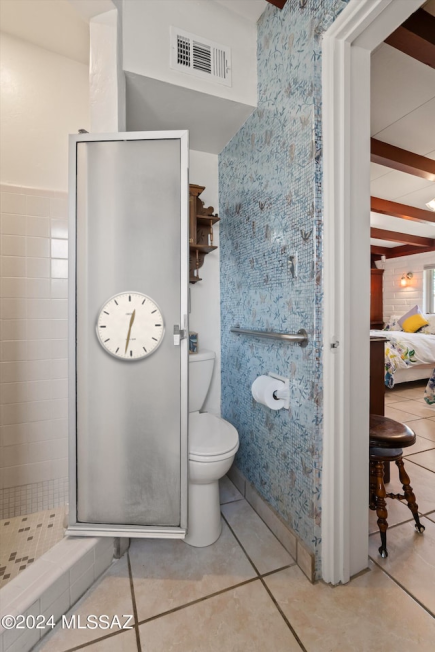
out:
12 h 32 min
